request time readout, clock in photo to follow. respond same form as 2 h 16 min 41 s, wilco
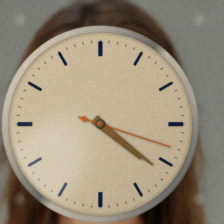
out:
4 h 21 min 18 s
